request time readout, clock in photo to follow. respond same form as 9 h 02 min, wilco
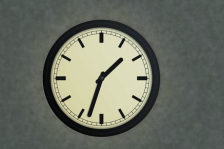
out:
1 h 33 min
